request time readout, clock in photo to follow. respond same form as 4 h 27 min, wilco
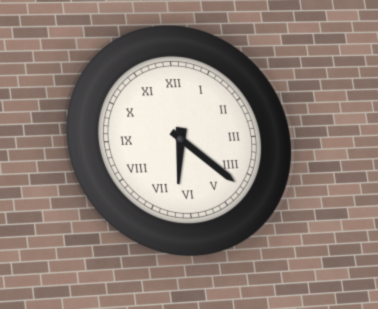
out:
6 h 22 min
